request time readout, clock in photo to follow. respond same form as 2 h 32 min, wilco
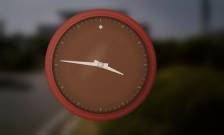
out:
3 h 46 min
